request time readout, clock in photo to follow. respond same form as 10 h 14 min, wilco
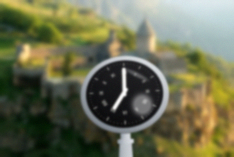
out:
7 h 00 min
